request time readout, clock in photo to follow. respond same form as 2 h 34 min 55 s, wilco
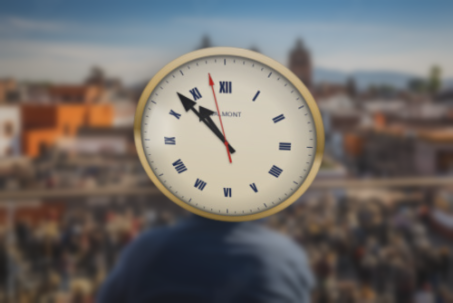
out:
10 h 52 min 58 s
